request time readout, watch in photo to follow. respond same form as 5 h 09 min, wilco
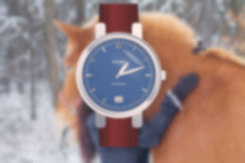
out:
1 h 12 min
